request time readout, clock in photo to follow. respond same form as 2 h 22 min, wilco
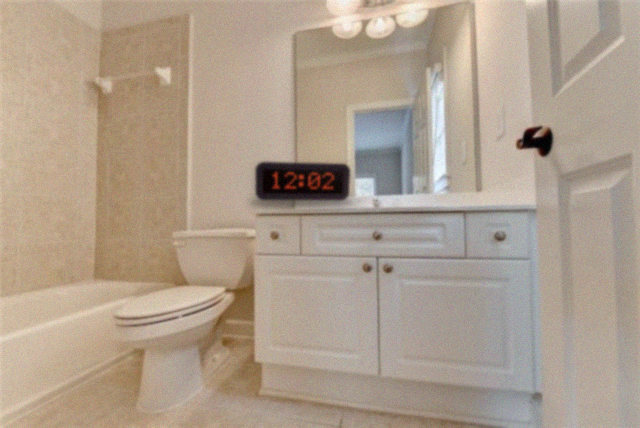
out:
12 h 02 min
